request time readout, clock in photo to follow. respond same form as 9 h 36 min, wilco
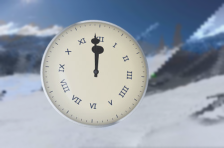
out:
11 h 59 min
